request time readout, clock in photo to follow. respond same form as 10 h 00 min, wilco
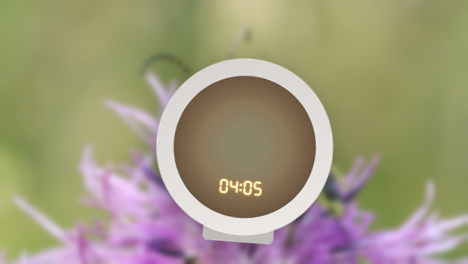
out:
4 h 05 min
